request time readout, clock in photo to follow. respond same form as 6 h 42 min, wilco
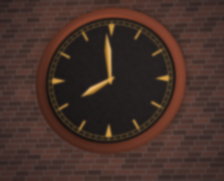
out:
7 h 59 min
